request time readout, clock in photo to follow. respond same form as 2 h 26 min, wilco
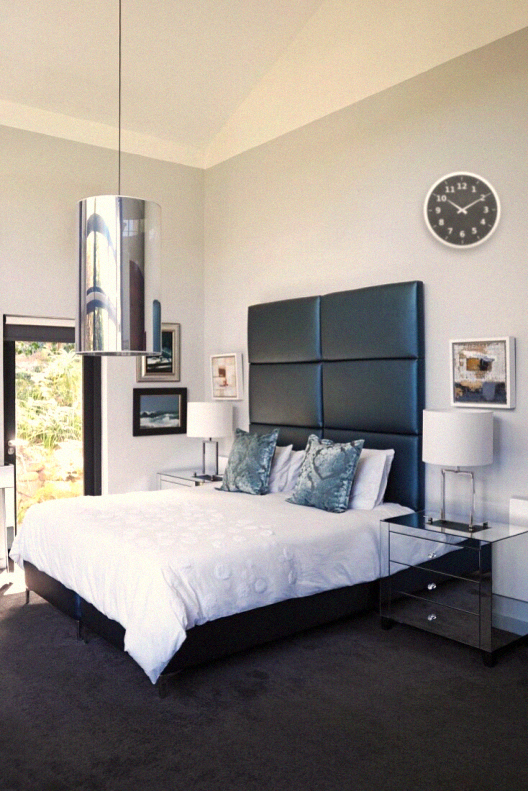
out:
10 h 10 min
